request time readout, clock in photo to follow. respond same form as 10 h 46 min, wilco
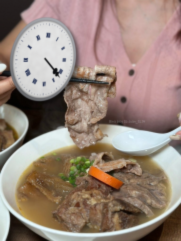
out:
4 h 22 min
